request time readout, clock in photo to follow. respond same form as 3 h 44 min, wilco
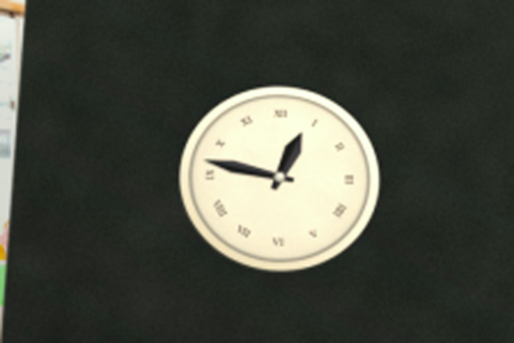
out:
12 h 47 min
